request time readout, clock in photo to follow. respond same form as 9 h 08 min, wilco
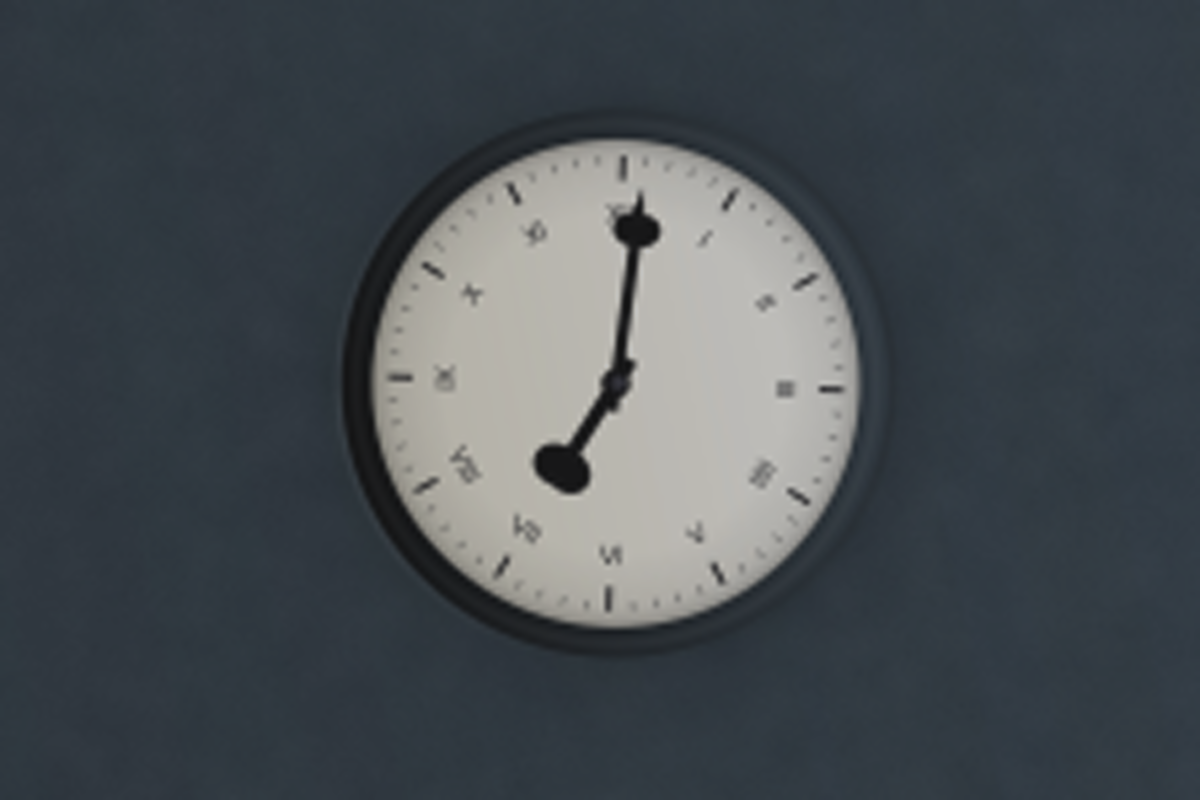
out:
7 h 01 min
